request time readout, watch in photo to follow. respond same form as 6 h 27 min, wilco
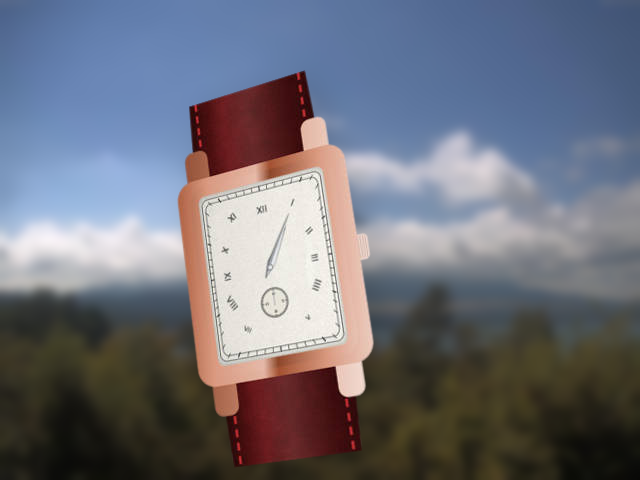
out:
1 h 05 min
